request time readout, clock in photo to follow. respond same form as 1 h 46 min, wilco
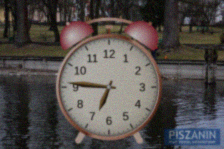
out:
6 h 46 min
